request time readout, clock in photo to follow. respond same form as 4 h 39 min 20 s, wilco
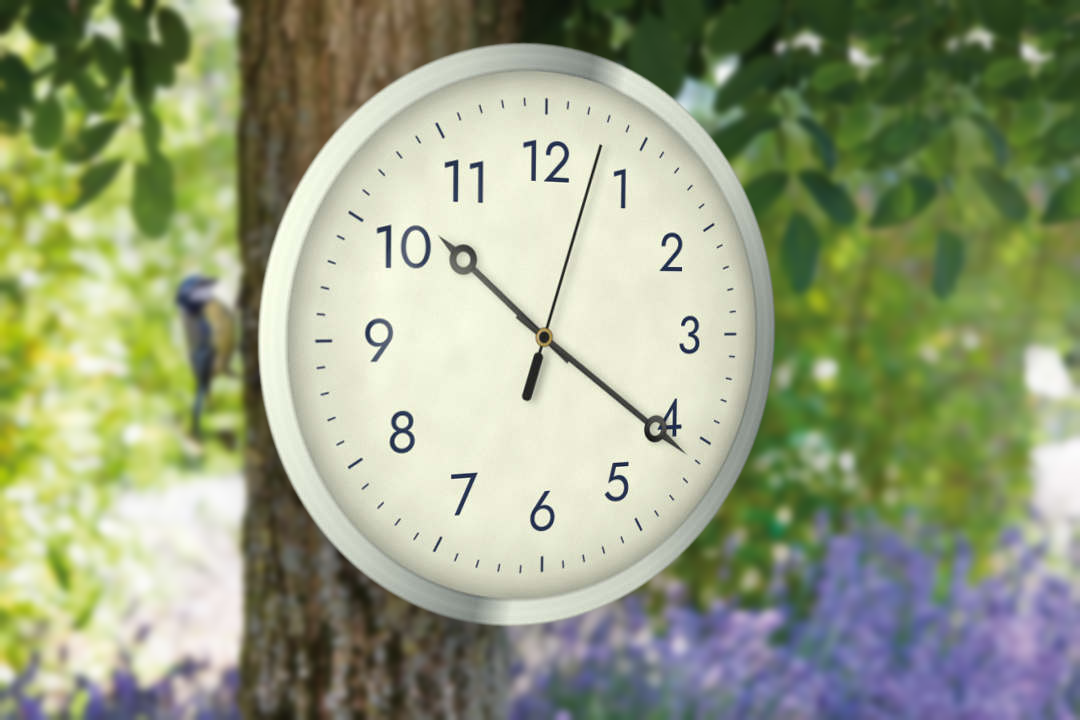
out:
10 h 21 min 03 s
